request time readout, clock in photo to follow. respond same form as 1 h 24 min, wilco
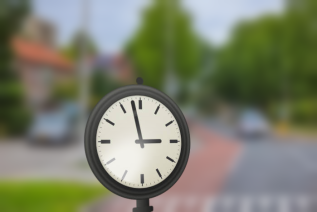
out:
2 h 58 min
